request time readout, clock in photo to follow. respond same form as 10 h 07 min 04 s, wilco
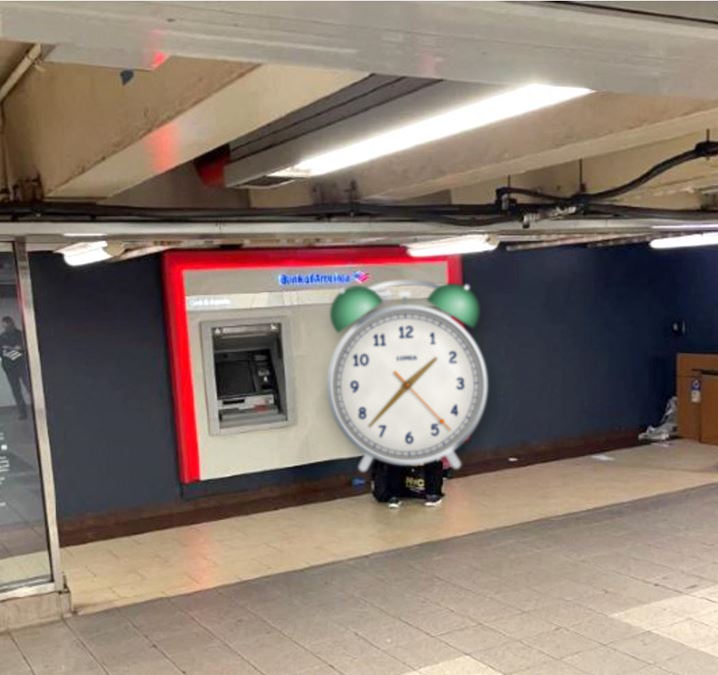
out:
1 h 37 min 23 s
